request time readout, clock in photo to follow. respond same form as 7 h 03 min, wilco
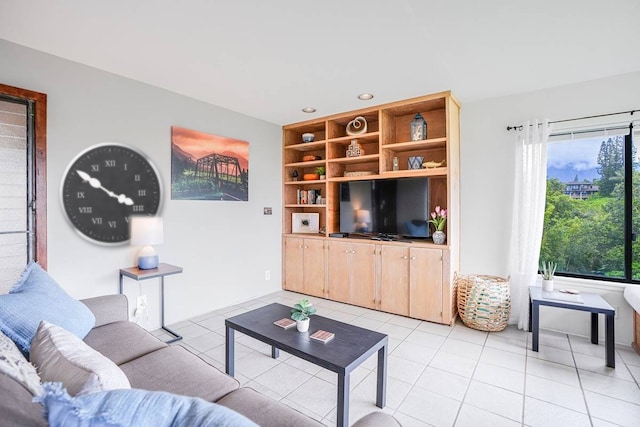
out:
3 h 51 min
